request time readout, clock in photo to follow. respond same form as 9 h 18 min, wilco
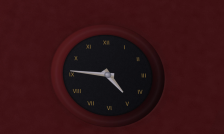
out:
4 h 46 min
